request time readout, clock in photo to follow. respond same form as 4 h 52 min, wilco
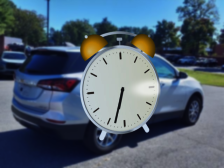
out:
6 h 33 min
